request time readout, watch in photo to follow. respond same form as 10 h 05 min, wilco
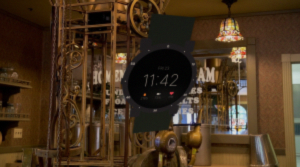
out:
11 h 42 min
